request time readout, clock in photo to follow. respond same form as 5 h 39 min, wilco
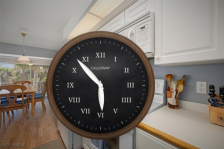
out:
5 h 53 min
